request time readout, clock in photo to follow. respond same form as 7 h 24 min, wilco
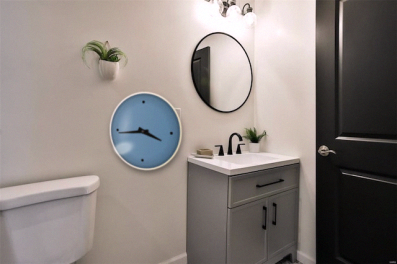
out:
3 h 44 min
